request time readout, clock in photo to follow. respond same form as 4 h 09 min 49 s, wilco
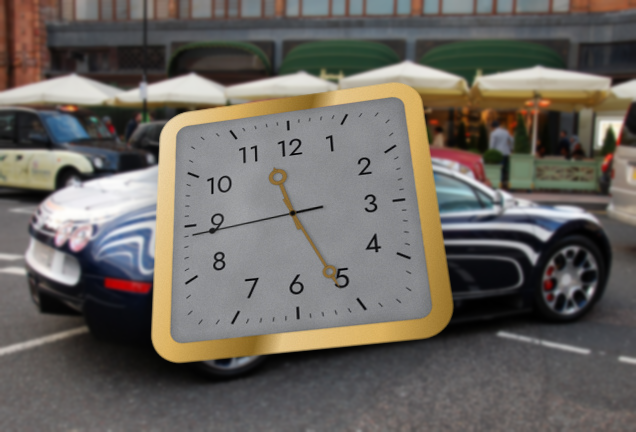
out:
11 h 25 min 44 s
